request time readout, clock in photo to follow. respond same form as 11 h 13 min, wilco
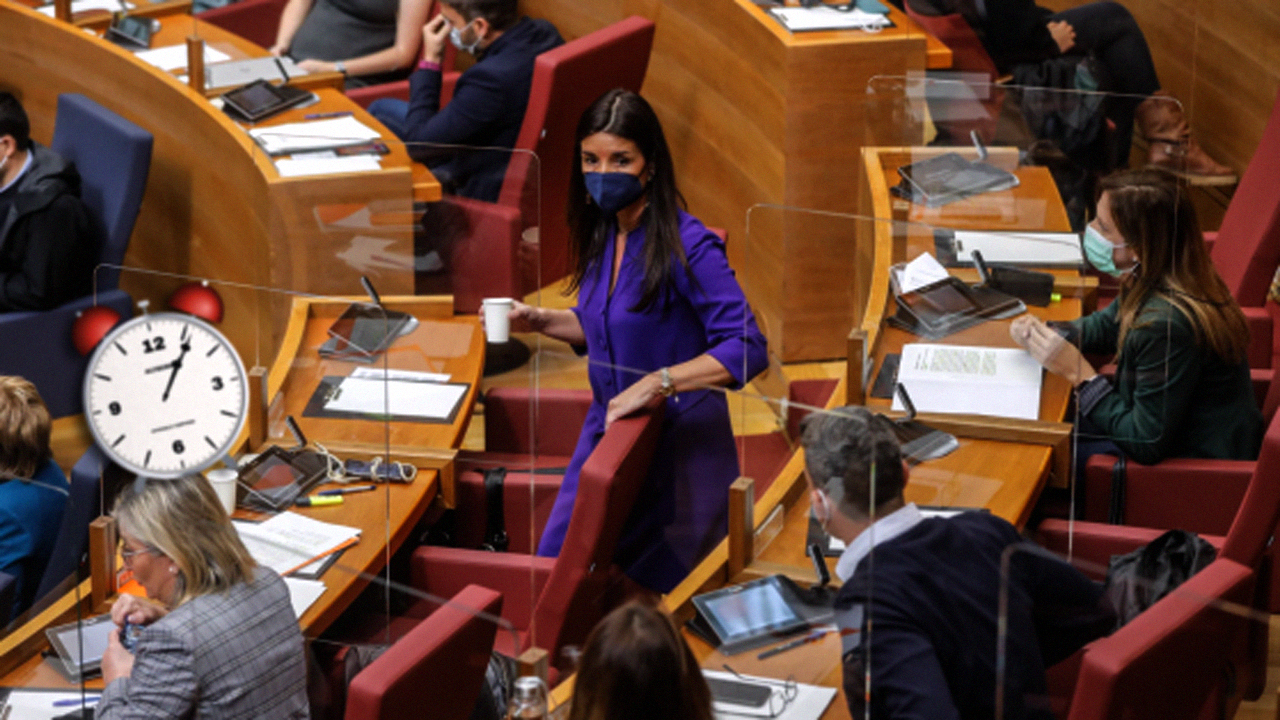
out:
1 h 06 min
